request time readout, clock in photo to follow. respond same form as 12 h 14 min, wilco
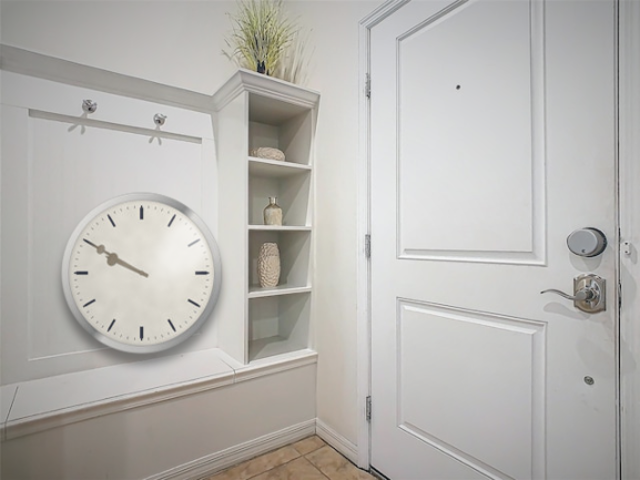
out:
9 h 50 min
